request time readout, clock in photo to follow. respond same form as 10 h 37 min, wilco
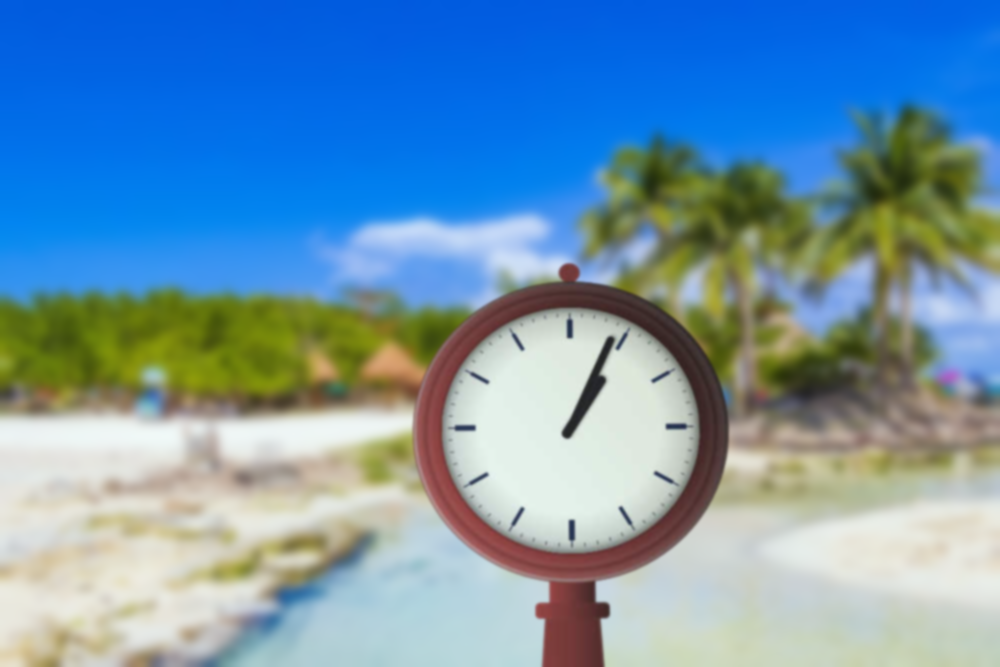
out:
1 h 04 min
